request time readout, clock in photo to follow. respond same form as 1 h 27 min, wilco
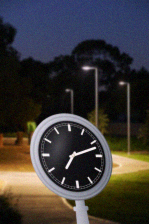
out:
7 h 12 min
